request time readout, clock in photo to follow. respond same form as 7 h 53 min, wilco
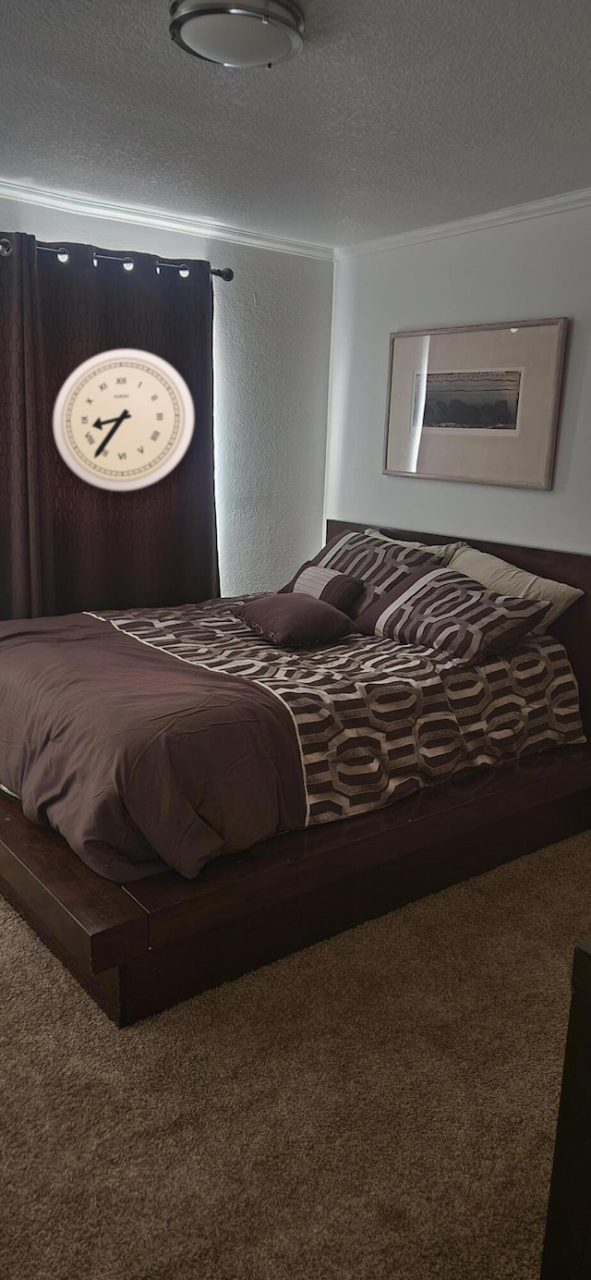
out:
8 h 36 min
